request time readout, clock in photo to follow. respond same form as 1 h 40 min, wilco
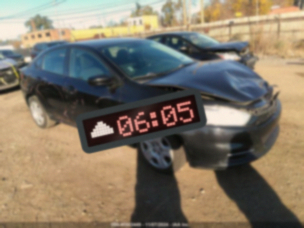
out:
6 h 05 min
